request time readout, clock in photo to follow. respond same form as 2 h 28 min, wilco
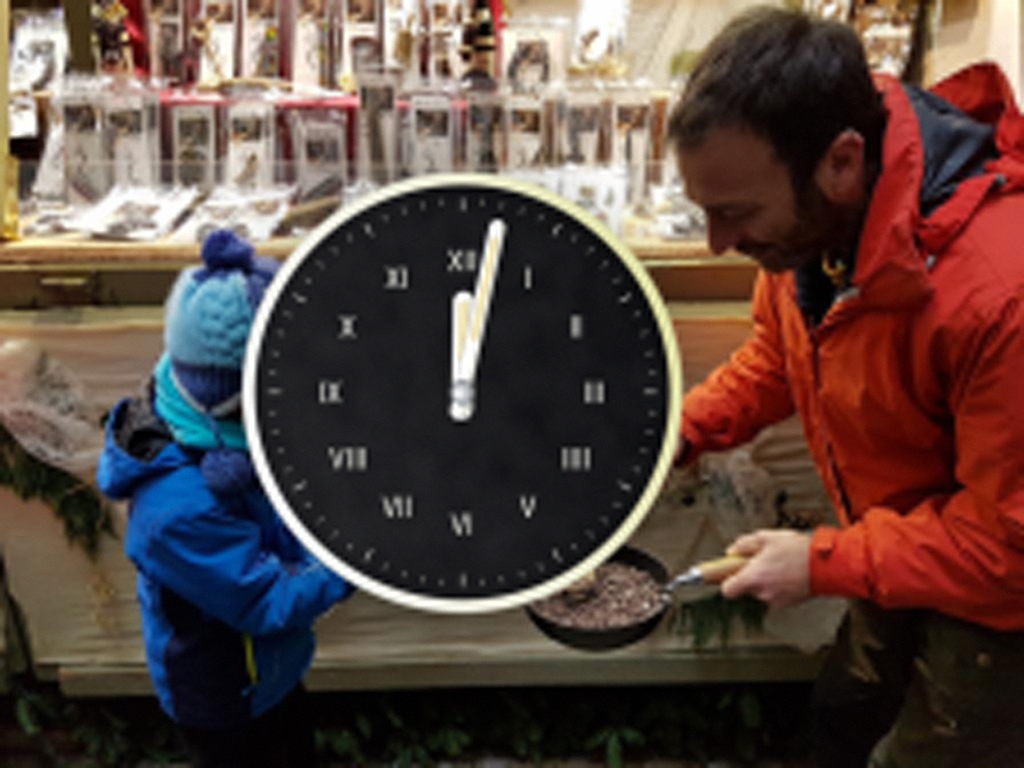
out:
12 h 02 min
